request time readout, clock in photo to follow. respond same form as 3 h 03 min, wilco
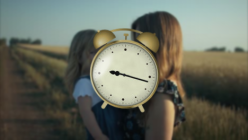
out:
9 h 17 min
